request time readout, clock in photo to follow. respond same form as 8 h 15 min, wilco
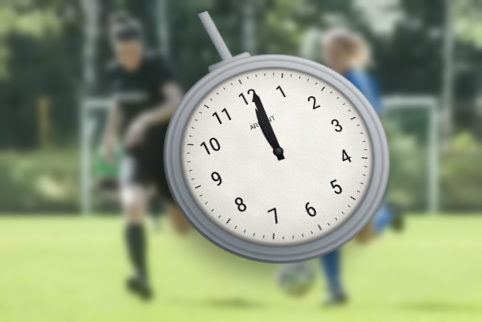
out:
12 h 01 min
